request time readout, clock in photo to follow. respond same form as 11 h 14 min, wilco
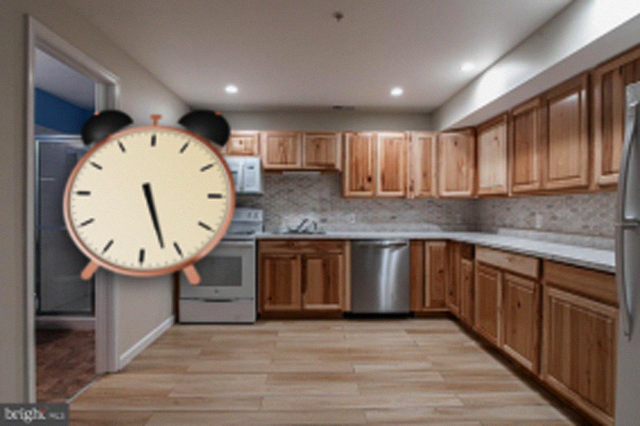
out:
5 h 27 min
